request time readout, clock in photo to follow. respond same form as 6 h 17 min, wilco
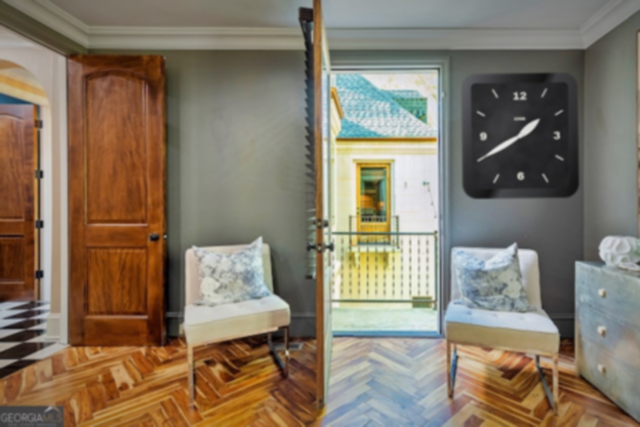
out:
1 h 40 min
